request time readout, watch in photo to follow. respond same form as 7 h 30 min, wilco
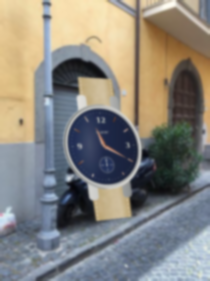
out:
11 h 20 min
